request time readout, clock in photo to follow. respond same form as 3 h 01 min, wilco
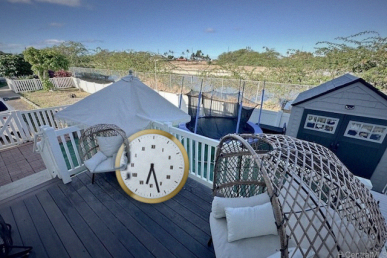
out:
6 h 27 min
